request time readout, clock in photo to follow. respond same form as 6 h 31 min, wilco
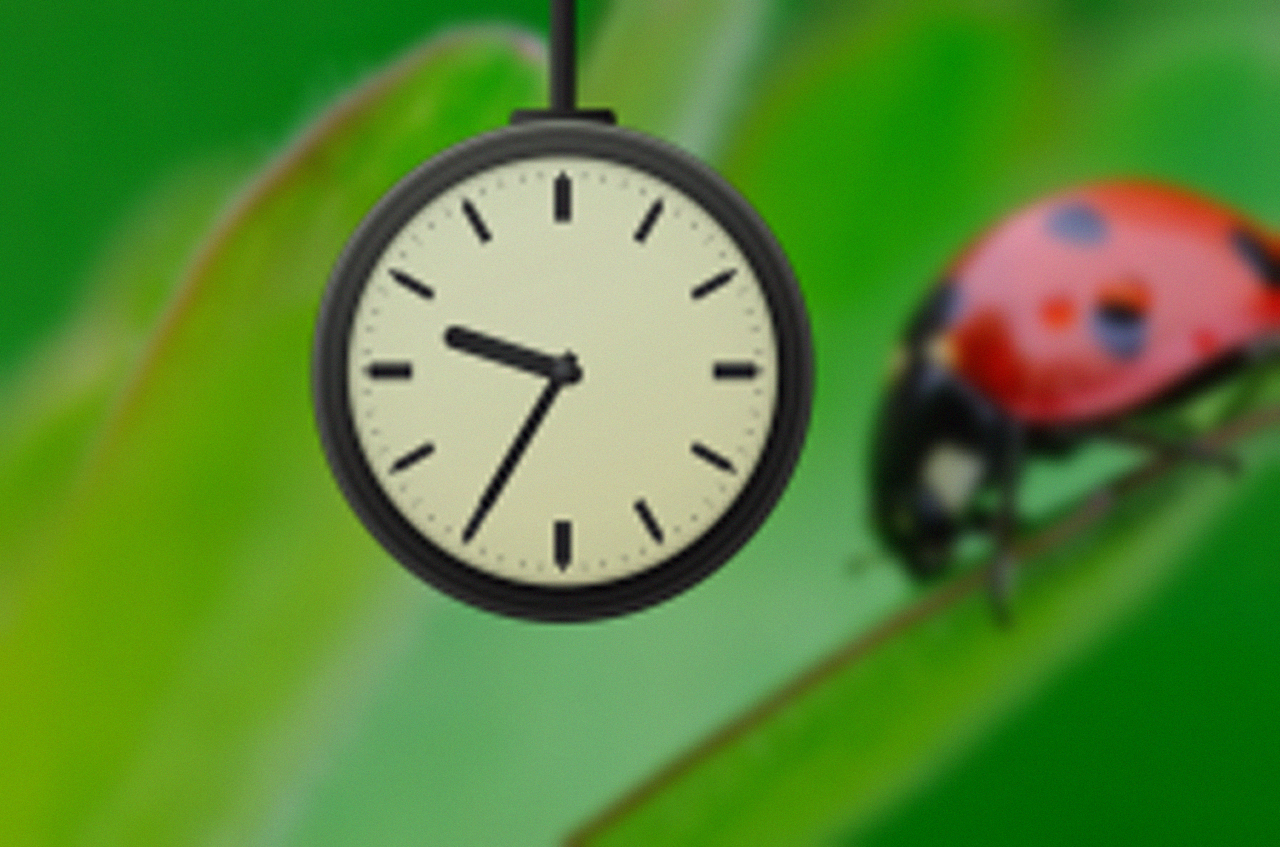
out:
9 h 35 min
